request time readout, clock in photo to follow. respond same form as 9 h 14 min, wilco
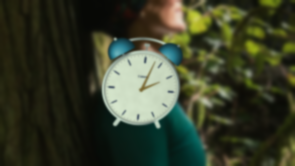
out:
2 h 03 min
